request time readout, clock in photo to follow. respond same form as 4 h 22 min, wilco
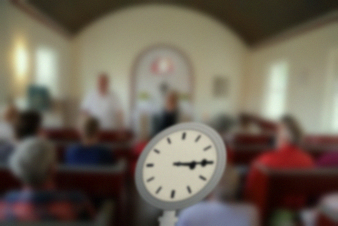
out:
3 h 15 min
